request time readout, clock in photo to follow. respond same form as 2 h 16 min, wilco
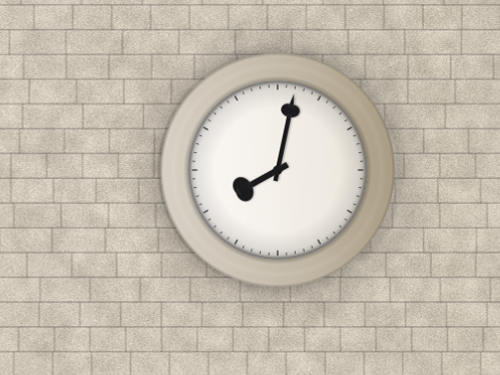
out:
8 h 02 min
